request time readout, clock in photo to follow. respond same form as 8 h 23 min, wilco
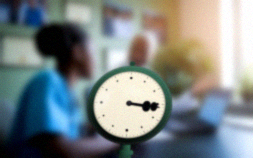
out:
3 h 16 min
